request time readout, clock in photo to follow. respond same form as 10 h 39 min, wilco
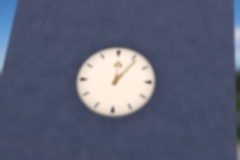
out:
12 h 06 min
